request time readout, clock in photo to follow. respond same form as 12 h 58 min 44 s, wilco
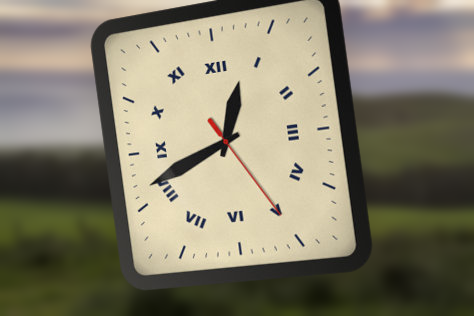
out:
12 h 41 min 25 s
